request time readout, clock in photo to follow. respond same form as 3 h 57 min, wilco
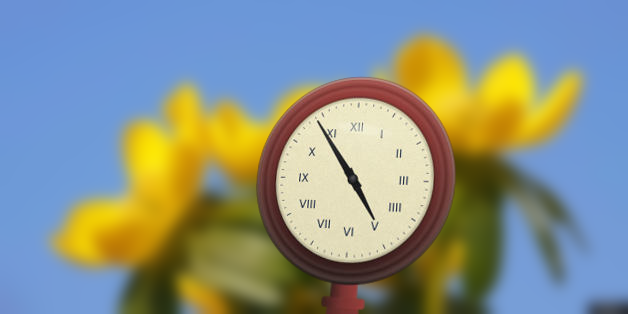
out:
4 h 54 min
